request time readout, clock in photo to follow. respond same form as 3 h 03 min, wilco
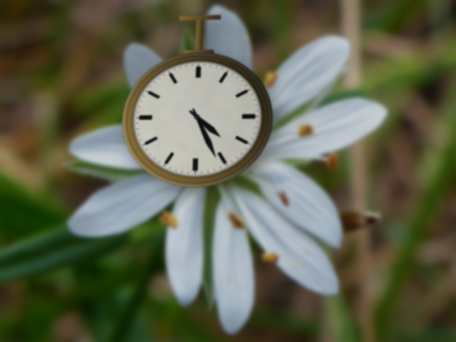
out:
4 h 26 min
